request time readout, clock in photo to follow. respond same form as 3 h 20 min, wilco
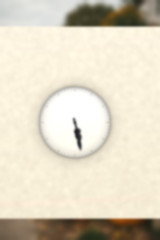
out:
5 h 28 min
